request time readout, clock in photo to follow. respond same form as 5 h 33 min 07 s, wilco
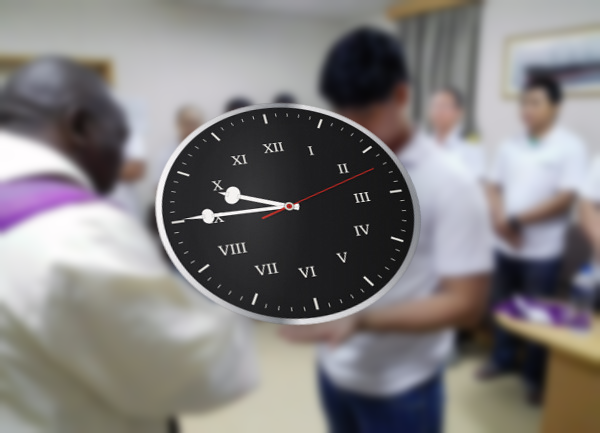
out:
9 h 45 min 12 s
